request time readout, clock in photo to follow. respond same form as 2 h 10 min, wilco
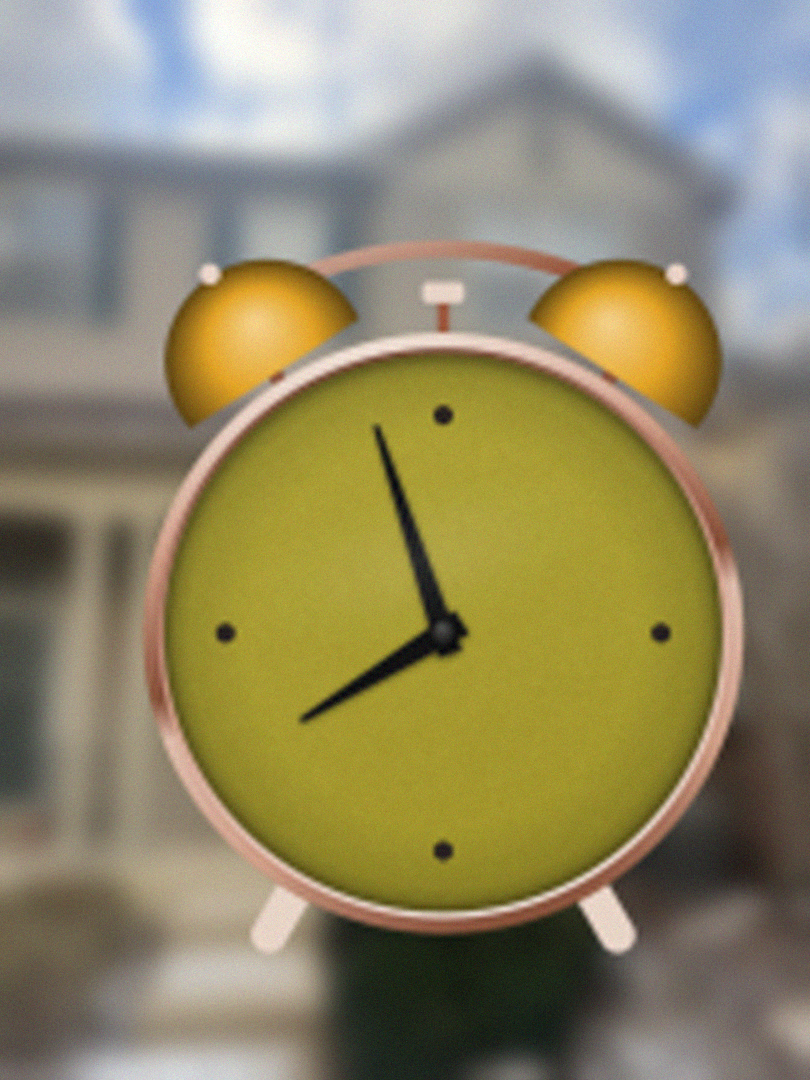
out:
7 h 57 min
